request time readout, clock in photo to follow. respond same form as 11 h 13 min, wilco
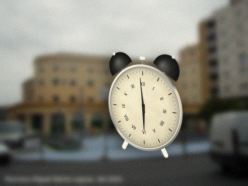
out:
5 h 59 min
